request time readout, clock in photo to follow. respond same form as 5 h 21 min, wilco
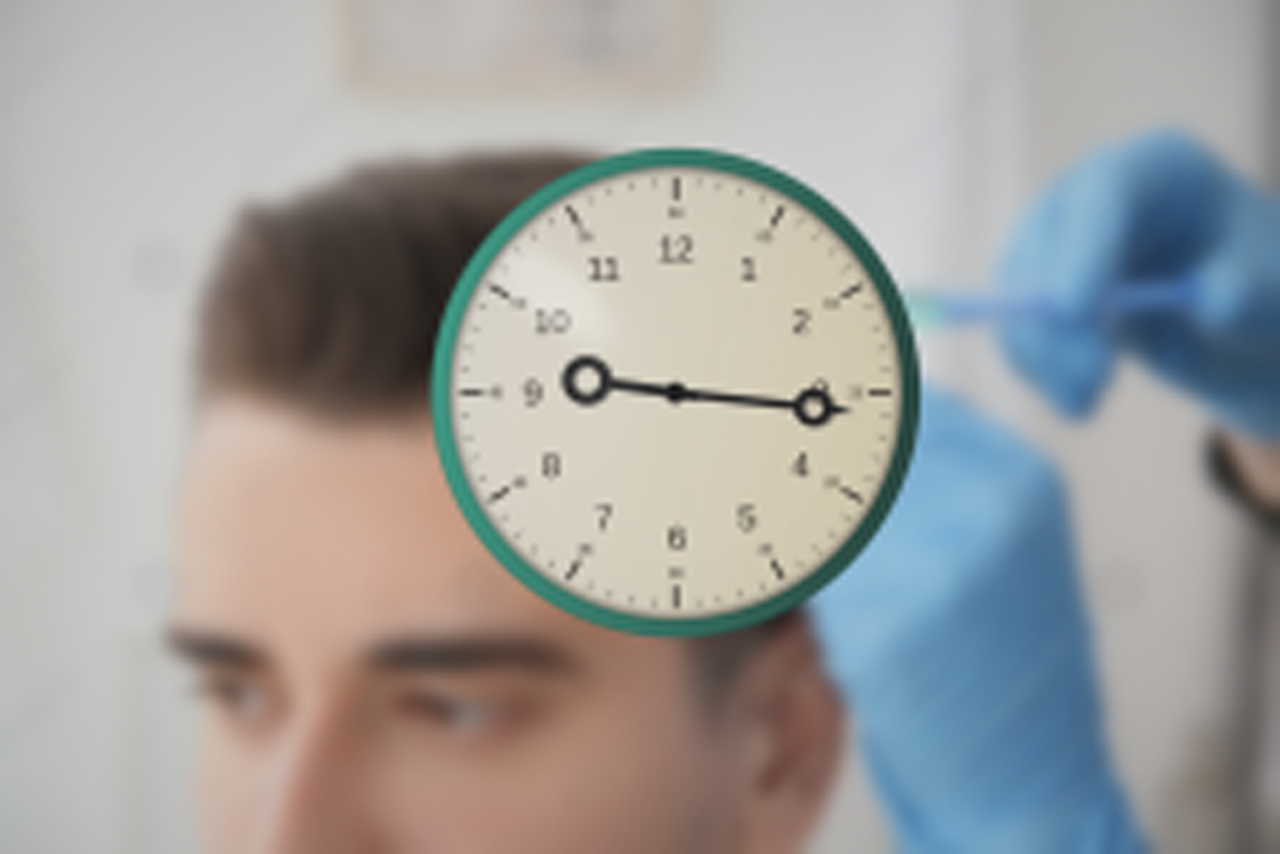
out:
9 h 16 min
